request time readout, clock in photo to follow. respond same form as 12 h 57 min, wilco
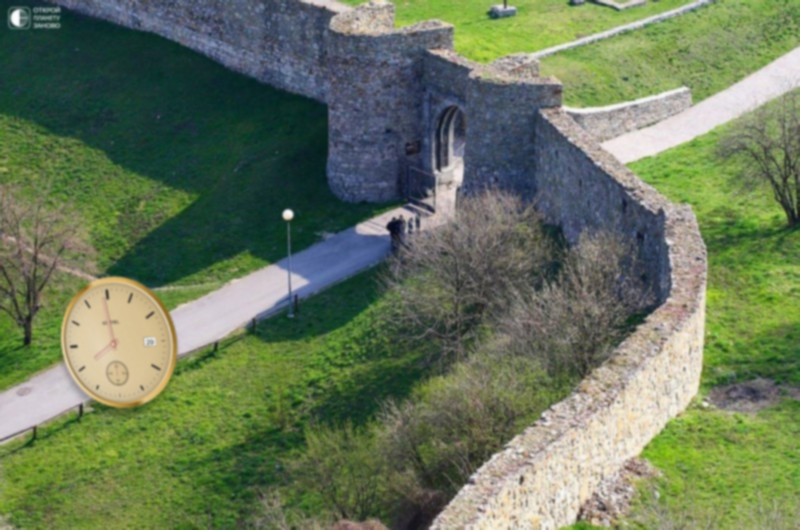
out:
7 h 59 min
